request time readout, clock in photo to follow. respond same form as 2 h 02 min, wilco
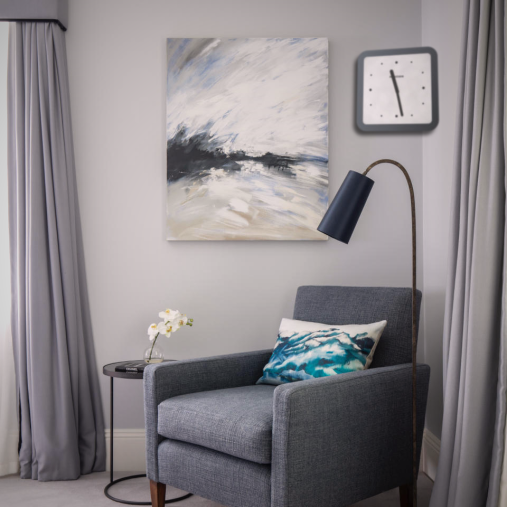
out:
11 h 28 min
